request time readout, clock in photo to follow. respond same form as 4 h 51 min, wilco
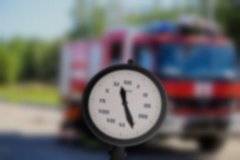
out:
11 h 26 min
